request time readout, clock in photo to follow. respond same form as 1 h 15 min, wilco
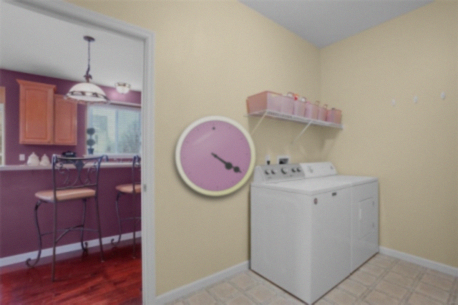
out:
4 h 21 min
